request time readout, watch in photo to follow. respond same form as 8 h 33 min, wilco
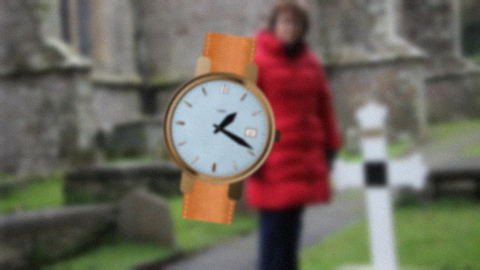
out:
1 h 19 min
